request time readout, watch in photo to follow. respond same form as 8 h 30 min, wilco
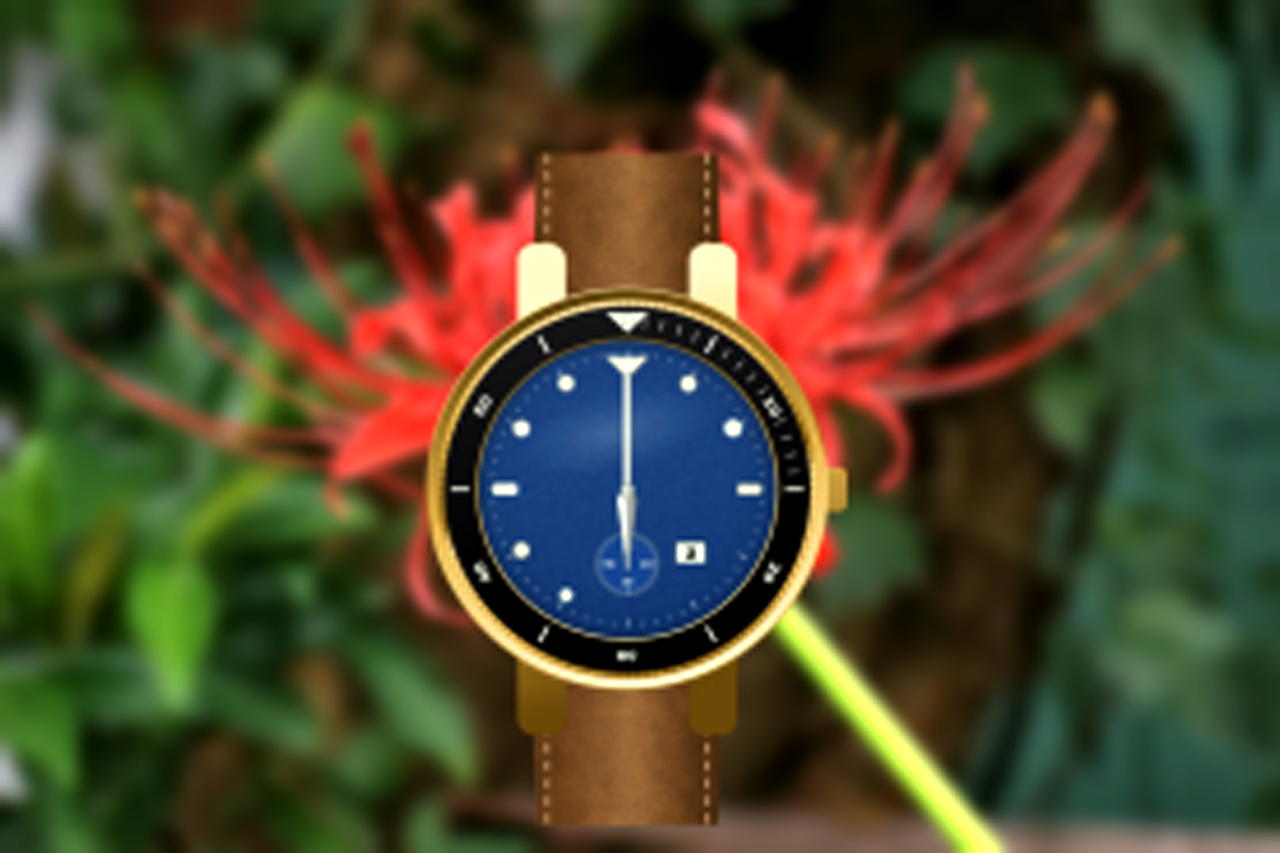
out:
6 h 00 min
